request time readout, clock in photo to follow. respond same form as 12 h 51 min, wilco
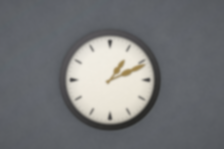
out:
1 h 11 min
